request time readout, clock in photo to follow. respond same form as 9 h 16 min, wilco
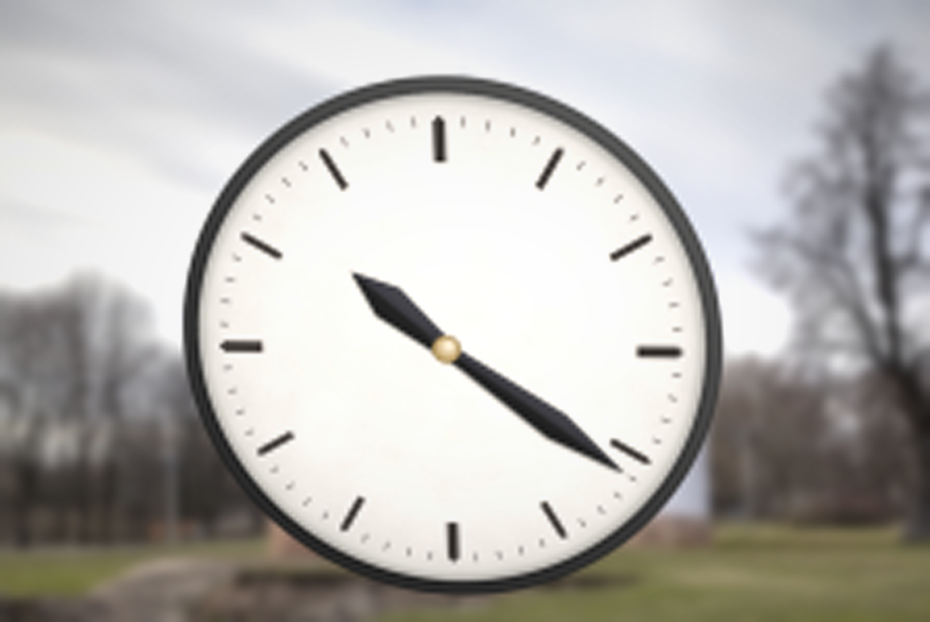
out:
10 h 21 min
